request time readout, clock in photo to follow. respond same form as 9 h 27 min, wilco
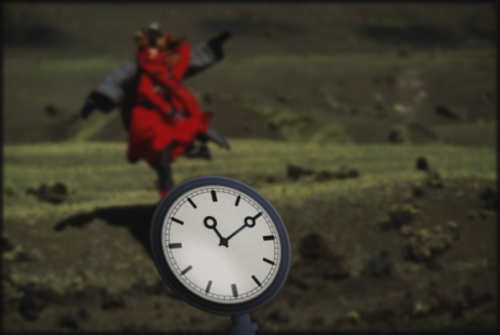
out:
11 h 10 min
